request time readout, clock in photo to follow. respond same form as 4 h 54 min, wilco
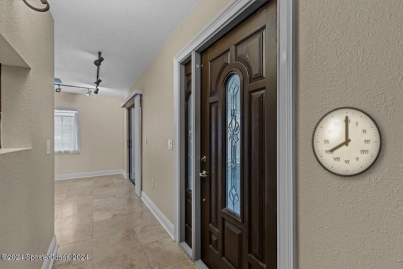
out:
8 h 00 min
